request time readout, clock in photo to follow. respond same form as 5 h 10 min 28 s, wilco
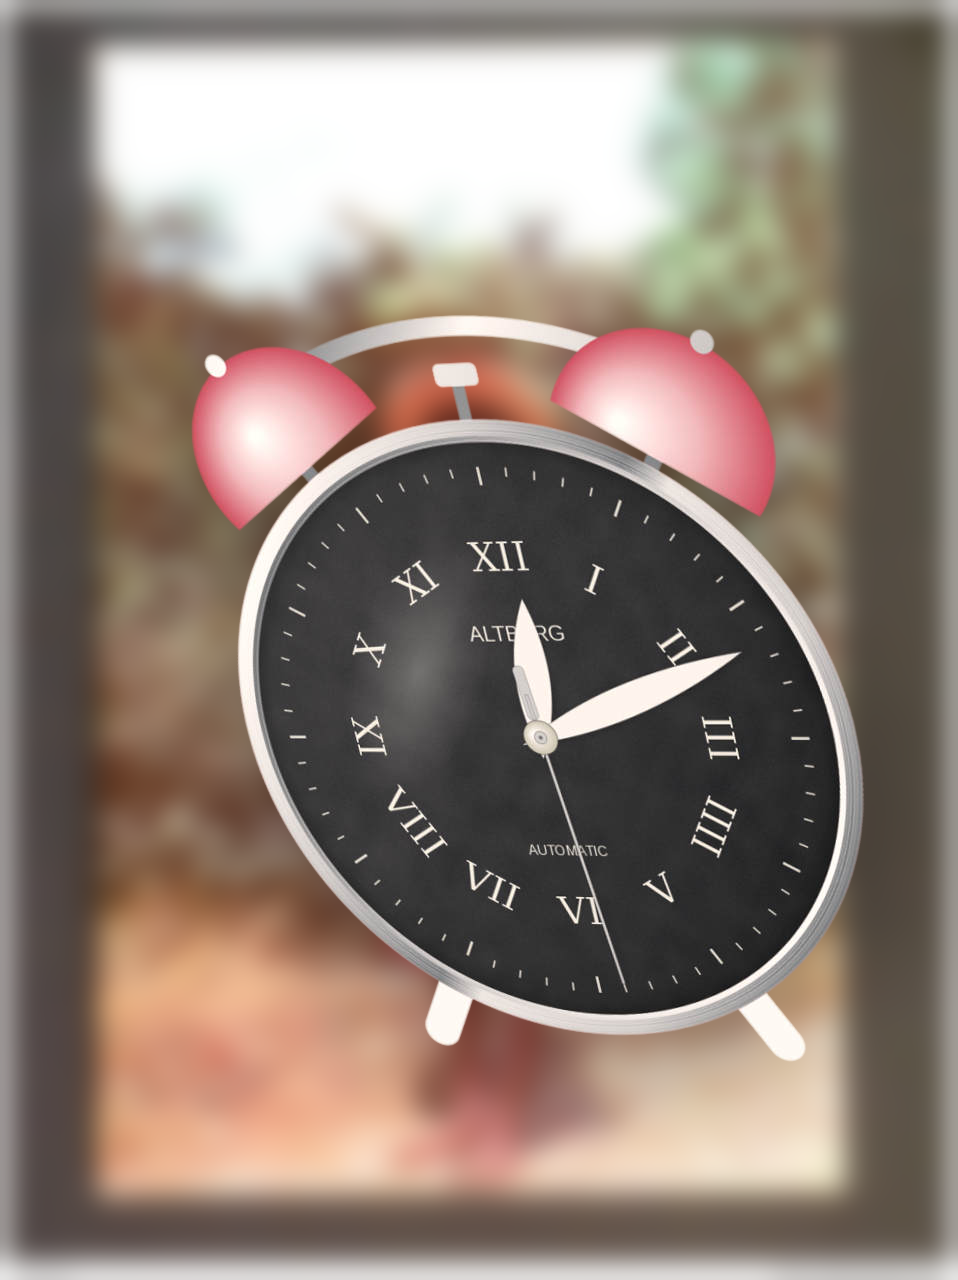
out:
12 h 11 min 29 s
